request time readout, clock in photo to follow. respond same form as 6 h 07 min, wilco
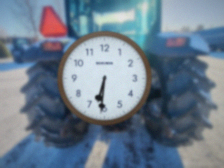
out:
6 h 31 min
